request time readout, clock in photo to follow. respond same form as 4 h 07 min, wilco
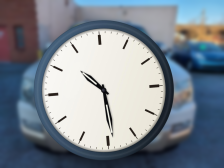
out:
10 h 29 min
